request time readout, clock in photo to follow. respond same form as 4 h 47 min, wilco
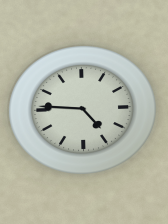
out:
4 h 46 min
